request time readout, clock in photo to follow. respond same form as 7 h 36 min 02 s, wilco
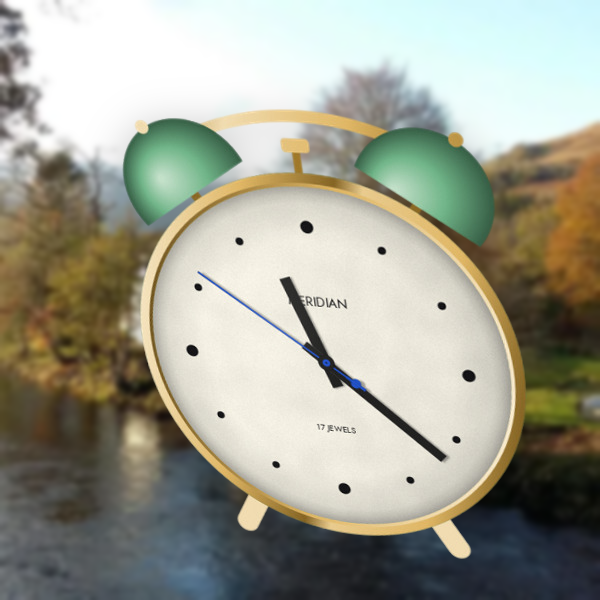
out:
11 h 21 min 51 s
